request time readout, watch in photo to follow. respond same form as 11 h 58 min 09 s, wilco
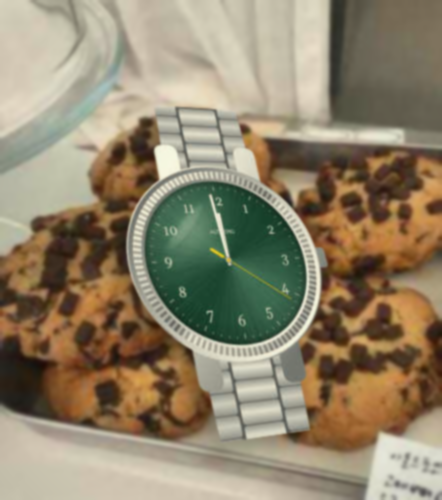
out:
11 h 59 min 21 s
